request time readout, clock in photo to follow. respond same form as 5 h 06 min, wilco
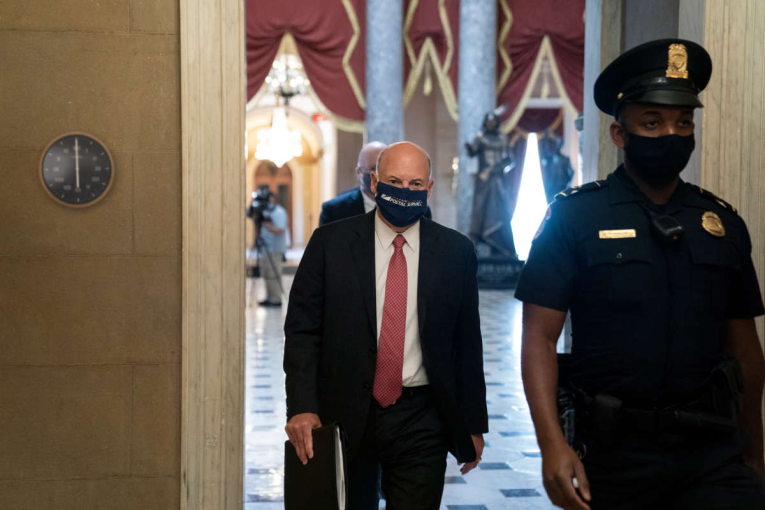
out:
6 h 00 min
